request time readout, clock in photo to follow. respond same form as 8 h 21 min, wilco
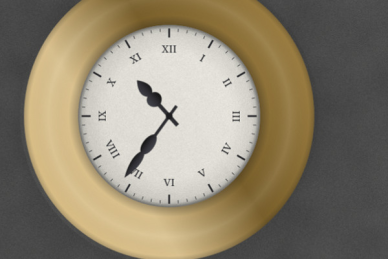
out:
10 h 36 min
